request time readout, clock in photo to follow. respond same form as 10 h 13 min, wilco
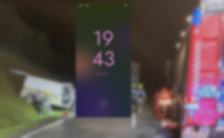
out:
19 h 43 min
